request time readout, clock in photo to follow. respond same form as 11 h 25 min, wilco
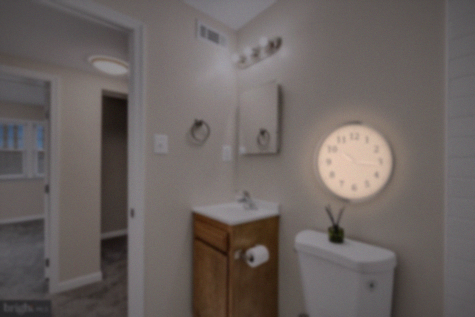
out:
10 h 16 min
